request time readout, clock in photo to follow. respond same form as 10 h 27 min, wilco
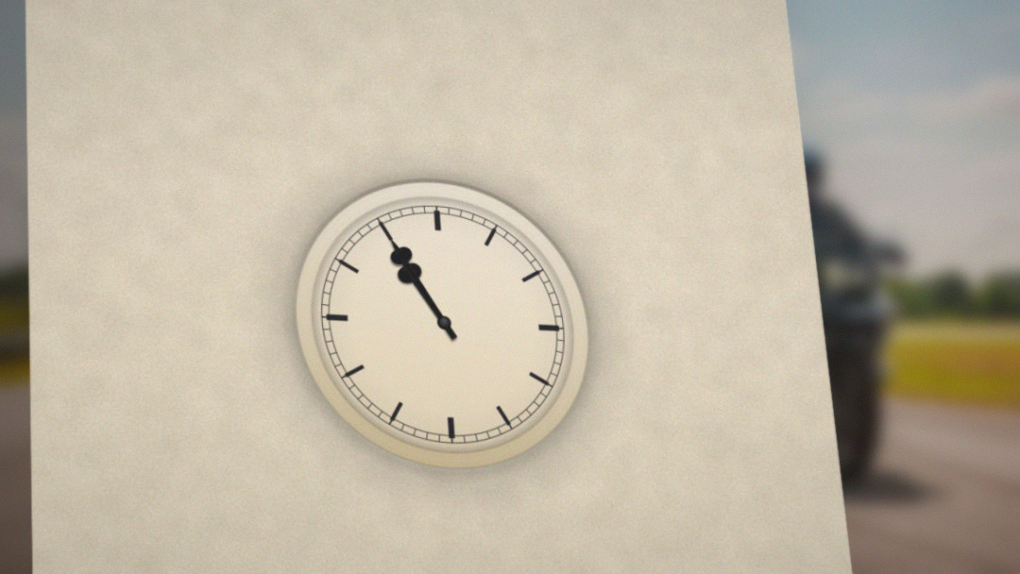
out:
10 h 55 min
